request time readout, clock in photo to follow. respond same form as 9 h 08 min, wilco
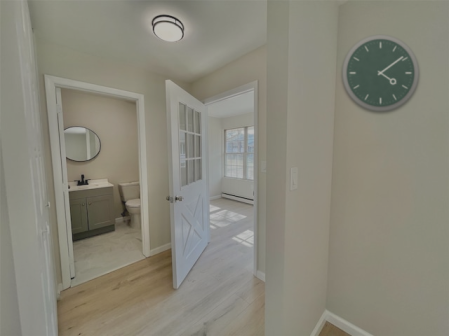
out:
4 h 09 min
